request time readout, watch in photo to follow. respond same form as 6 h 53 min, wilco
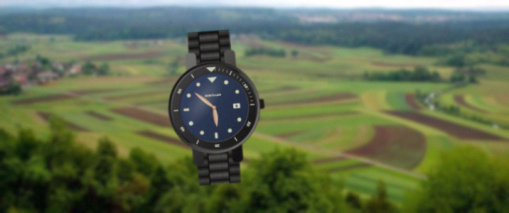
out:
5 h 52 min
